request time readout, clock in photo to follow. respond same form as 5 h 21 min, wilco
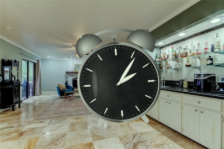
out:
2 h 06 min
